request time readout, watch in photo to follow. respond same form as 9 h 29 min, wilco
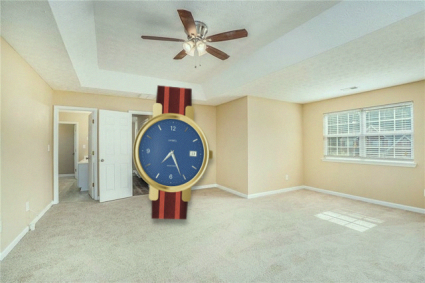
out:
7 h 26 min
